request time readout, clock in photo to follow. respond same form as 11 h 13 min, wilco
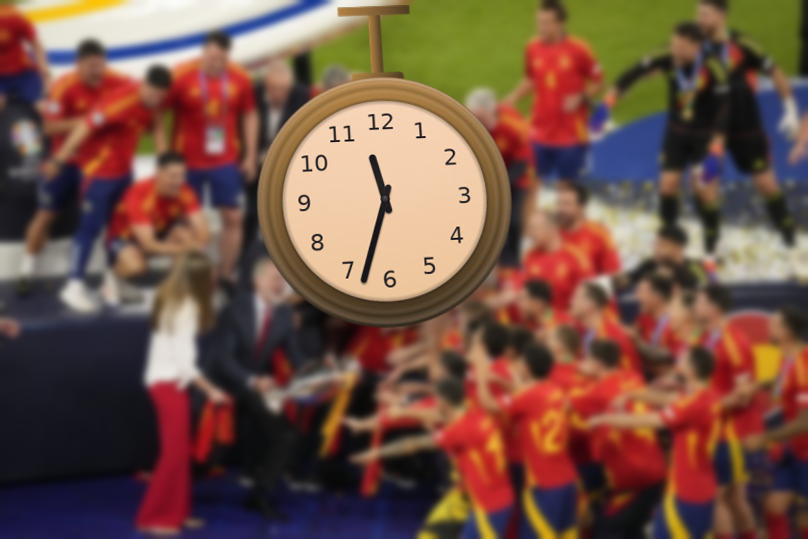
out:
11 h 33 min
